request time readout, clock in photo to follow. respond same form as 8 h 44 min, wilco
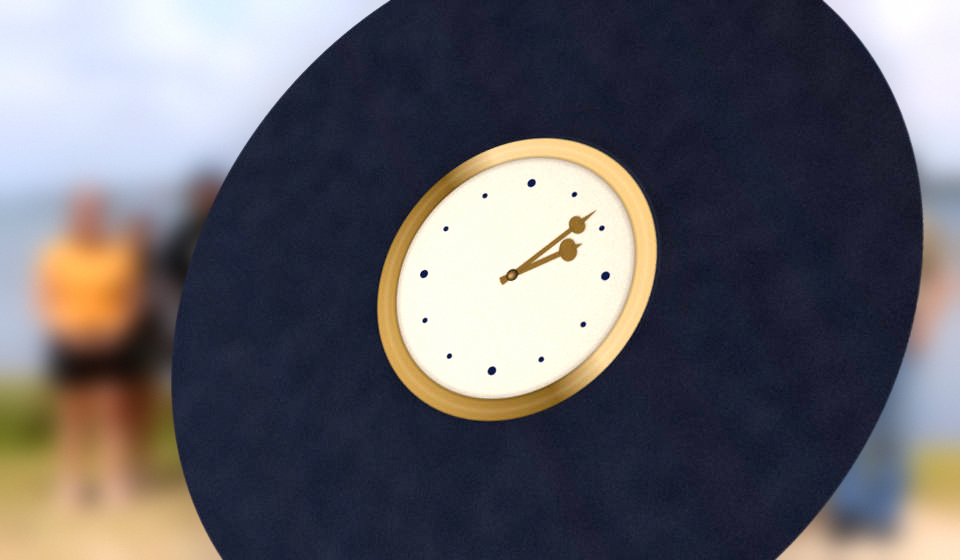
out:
2 h 08 min
